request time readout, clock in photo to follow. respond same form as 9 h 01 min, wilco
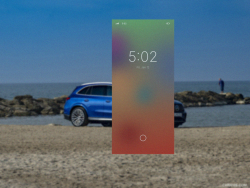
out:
5 h 02 min
